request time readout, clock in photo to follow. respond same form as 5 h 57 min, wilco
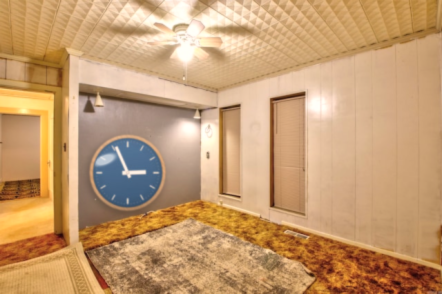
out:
2 h 56 min
